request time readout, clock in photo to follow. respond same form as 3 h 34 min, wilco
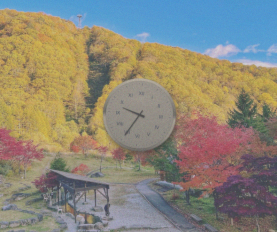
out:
9 h 35 min
